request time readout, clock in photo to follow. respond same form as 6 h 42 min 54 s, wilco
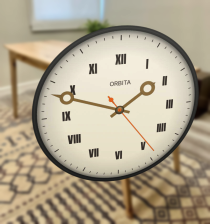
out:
1 h 48 min 24 s
